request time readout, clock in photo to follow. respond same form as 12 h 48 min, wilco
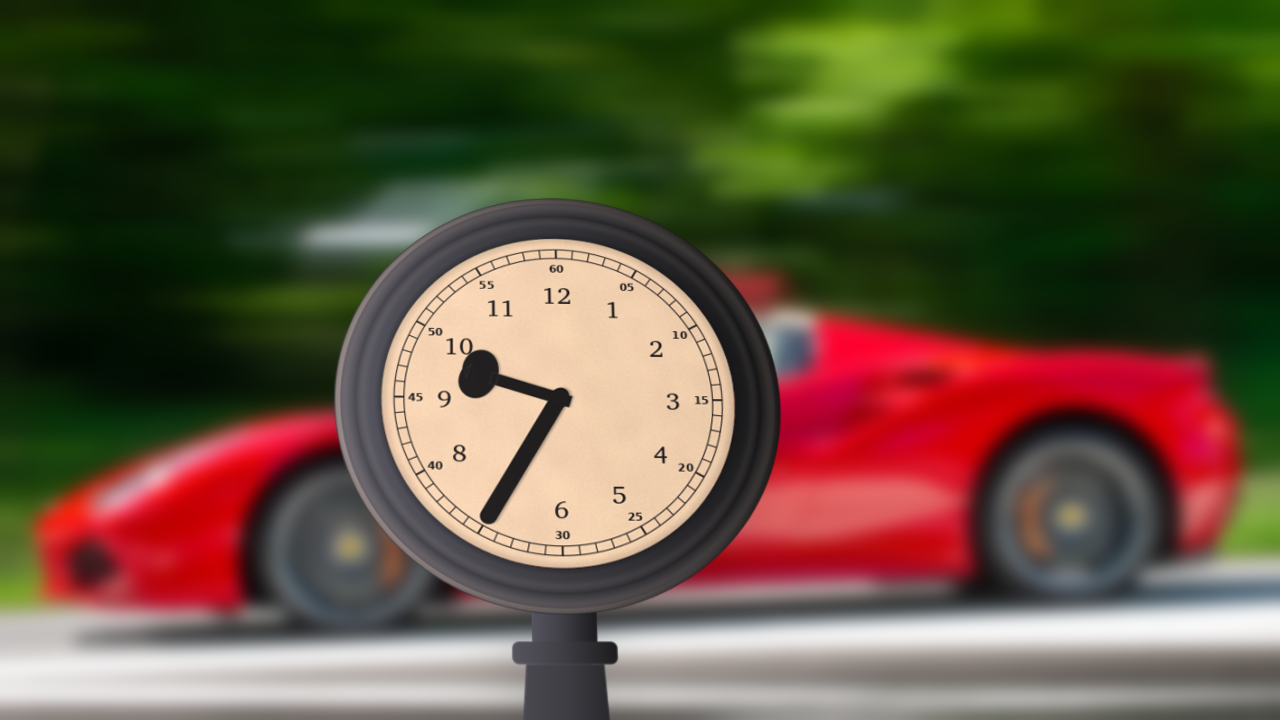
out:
9 h 35 min
